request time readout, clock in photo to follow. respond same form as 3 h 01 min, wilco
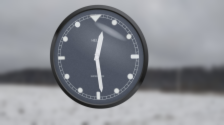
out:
12 h 29 min
